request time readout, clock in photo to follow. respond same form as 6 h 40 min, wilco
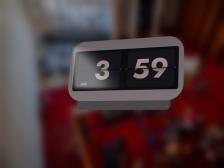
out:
3 h 59 min
